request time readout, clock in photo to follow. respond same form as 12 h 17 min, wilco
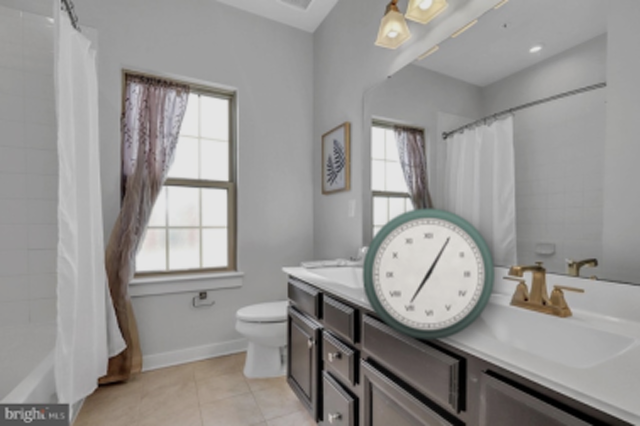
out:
7 h 05 min
